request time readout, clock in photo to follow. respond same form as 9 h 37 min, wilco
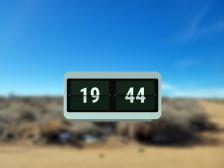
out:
19 h 44 min
